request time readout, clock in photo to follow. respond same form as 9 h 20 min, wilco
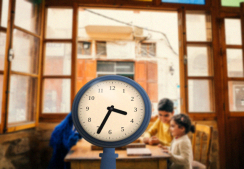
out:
3 h 34 min
